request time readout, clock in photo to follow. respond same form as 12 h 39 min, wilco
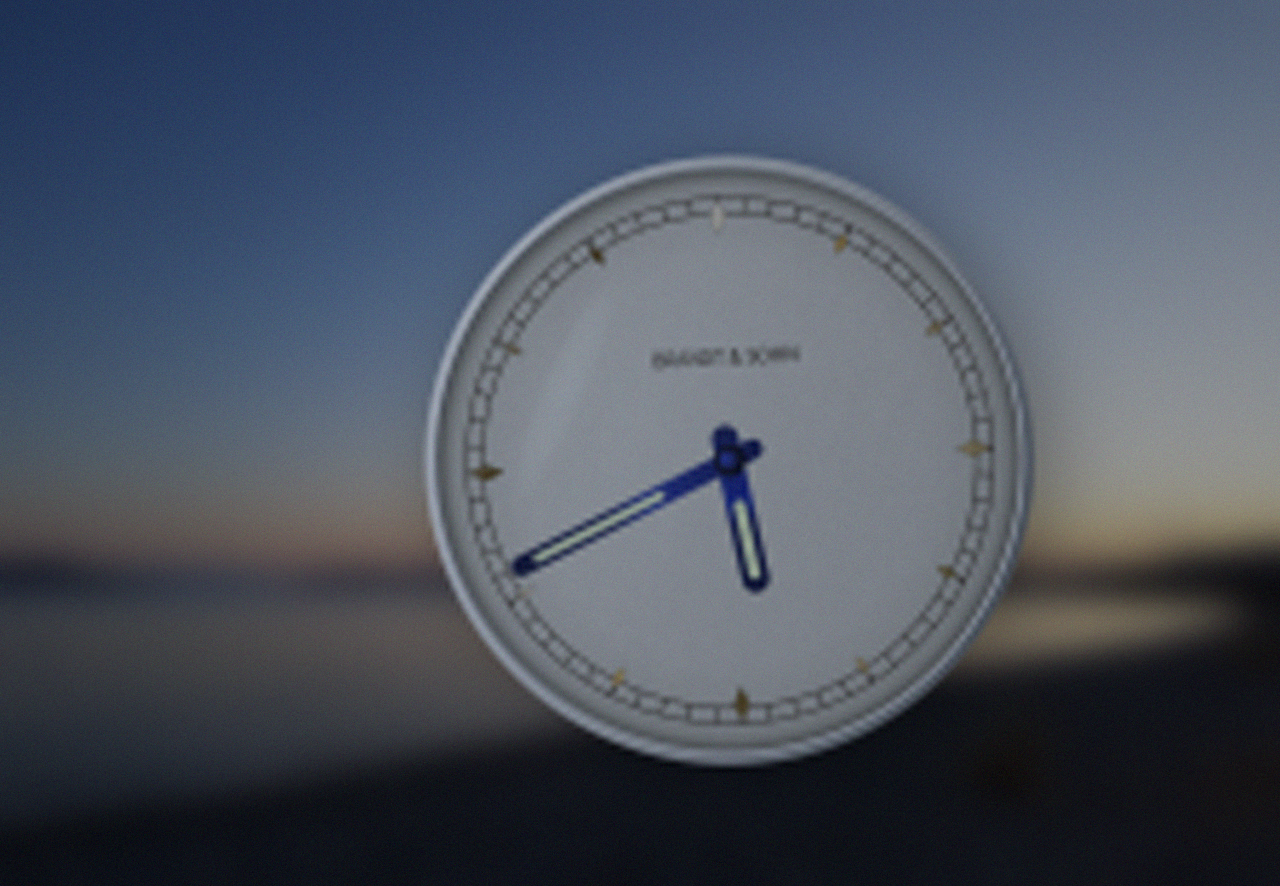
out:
5 h 41 min
